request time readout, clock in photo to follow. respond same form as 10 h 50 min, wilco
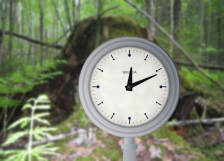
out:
12 h 11 min
